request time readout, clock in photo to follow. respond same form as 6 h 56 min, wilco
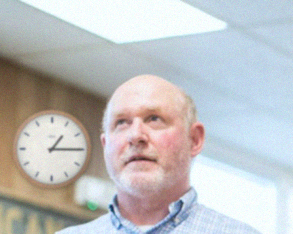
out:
1 h 15 min
